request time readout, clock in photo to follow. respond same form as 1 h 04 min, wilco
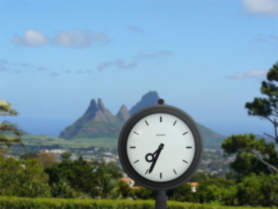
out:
7 h 34 min
